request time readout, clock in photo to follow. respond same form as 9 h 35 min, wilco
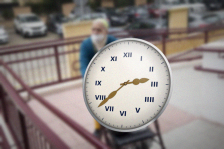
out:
2 h 38 min
